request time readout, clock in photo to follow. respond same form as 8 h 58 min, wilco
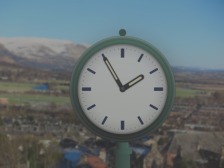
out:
1 h 55 min
